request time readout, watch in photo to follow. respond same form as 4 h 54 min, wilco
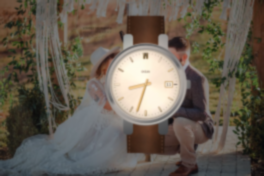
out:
8 h 33 min
